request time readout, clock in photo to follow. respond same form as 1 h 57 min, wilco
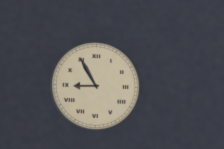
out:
8 h 55 min
